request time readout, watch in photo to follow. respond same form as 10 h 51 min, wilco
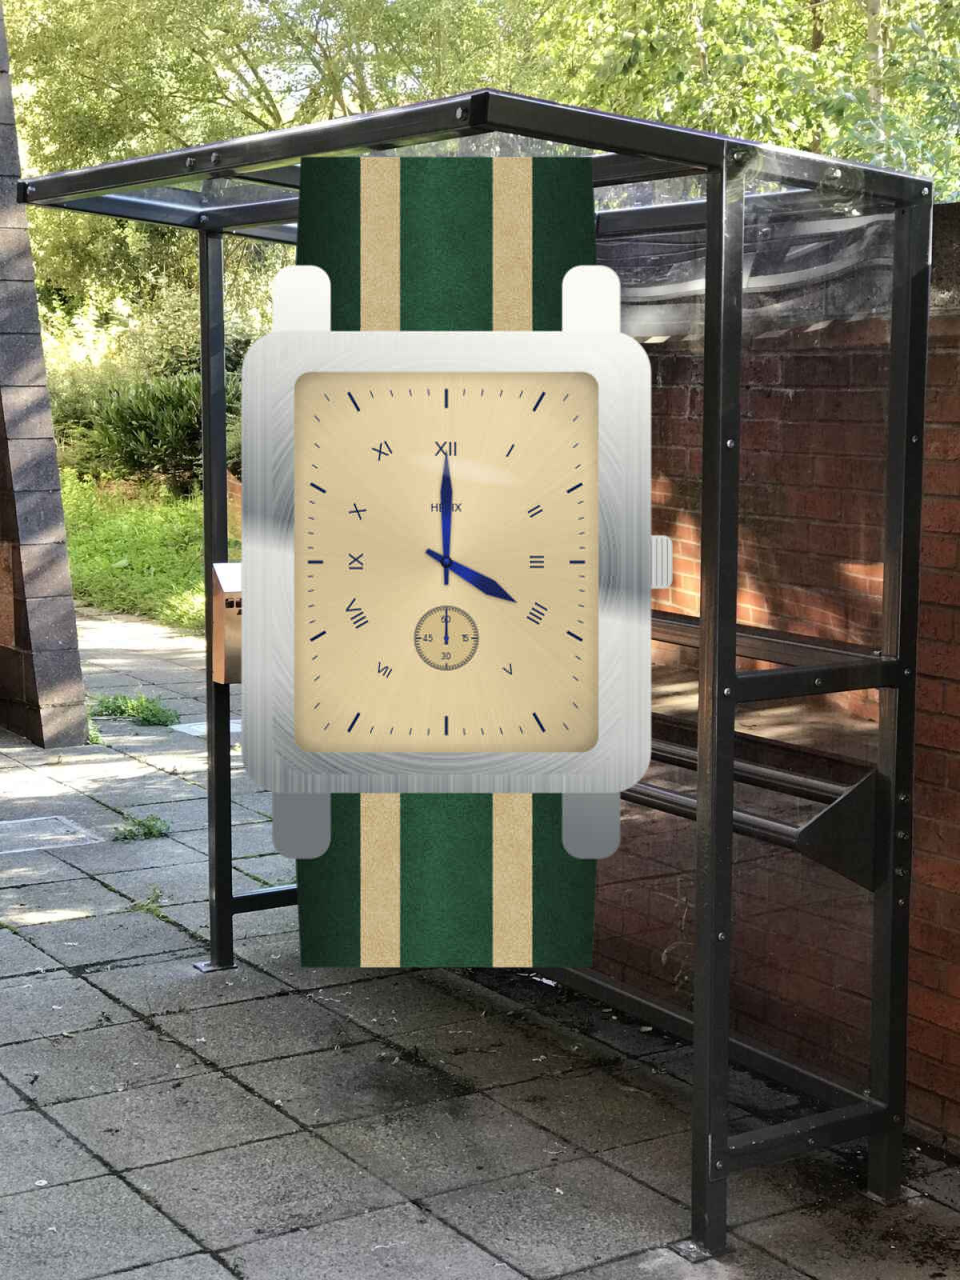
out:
4 h 00 min
